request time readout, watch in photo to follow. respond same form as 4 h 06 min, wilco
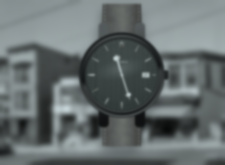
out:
11 h 27 min
